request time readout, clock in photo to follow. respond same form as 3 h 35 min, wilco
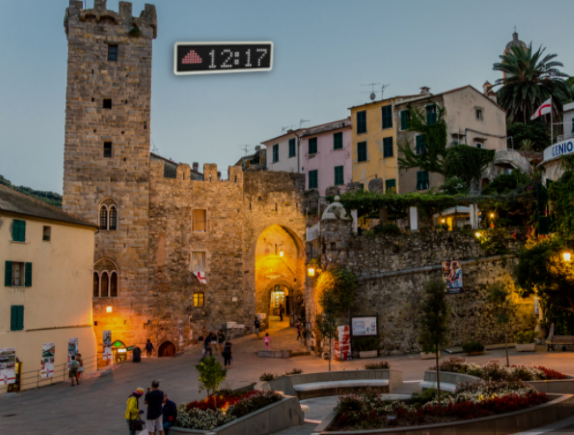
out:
12 h 17 min
